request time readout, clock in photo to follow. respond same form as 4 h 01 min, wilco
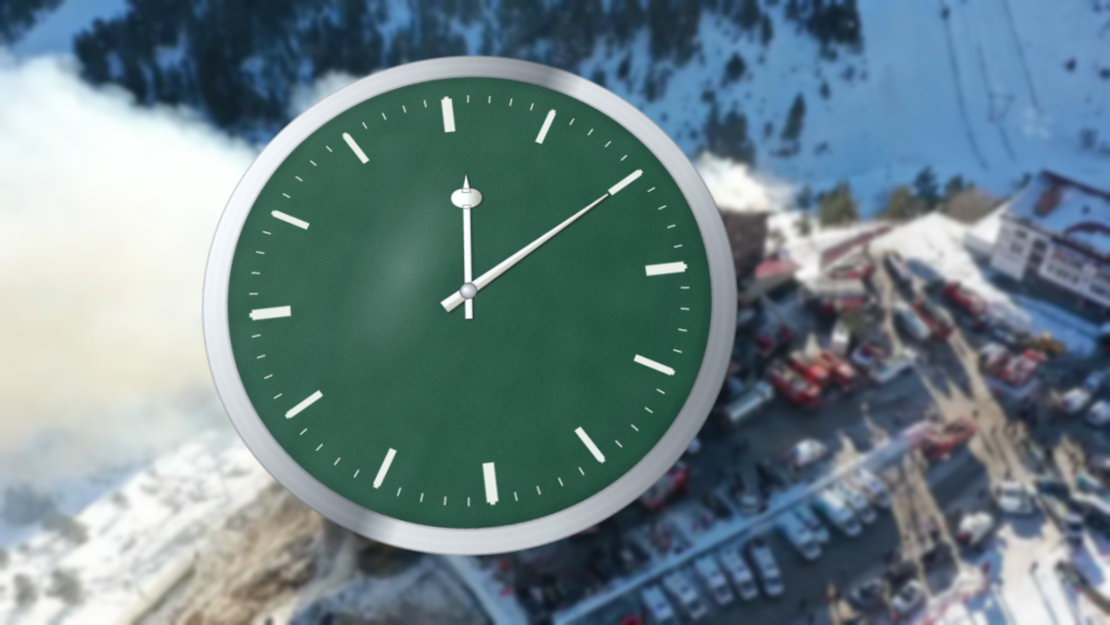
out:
12 h 10 min
